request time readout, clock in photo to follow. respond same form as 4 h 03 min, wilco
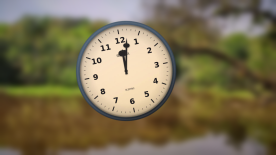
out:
12 h 02 min
